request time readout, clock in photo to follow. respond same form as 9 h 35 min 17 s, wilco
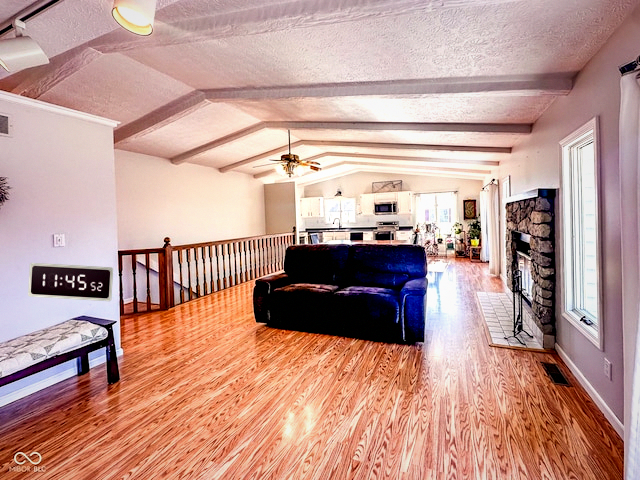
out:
11 h 45 min 52 s
